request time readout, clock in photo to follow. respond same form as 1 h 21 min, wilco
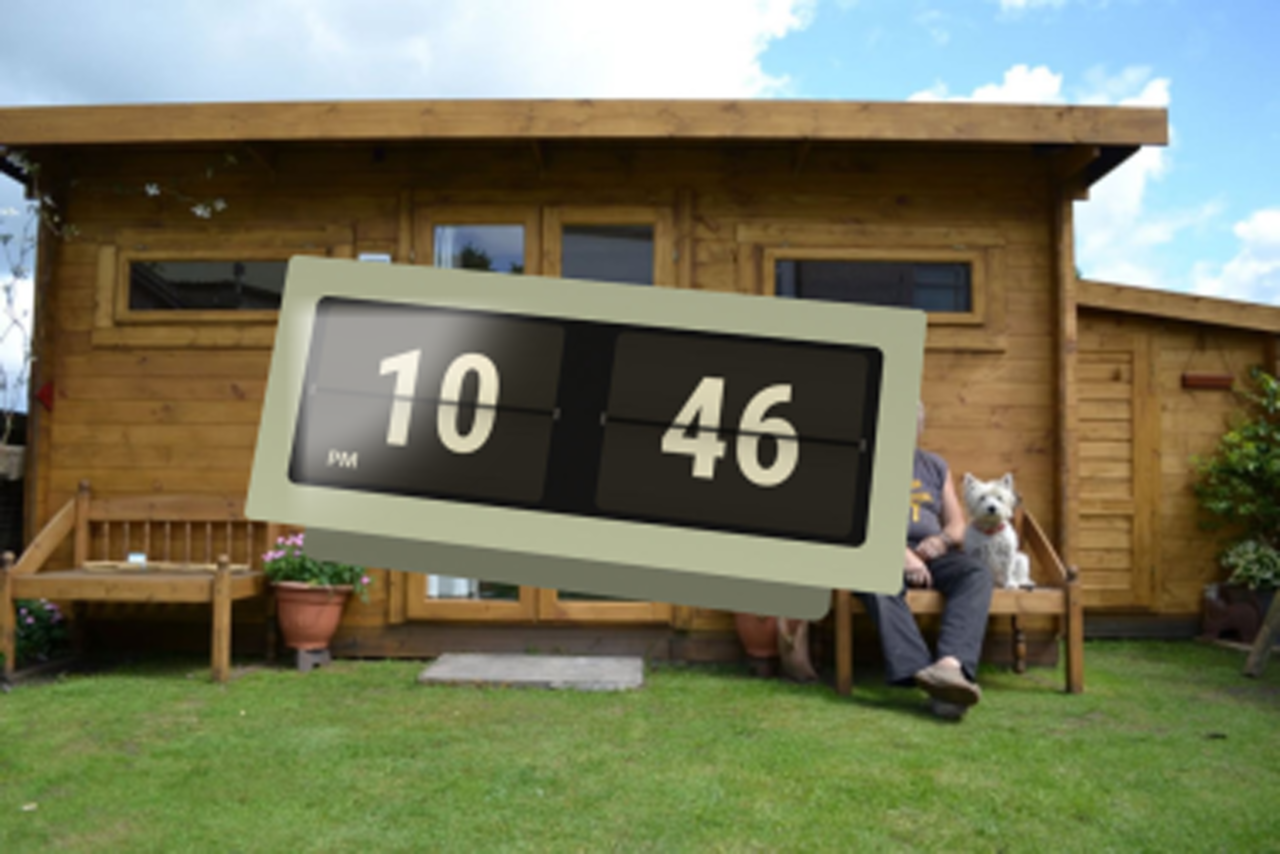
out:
10 h 46 min
